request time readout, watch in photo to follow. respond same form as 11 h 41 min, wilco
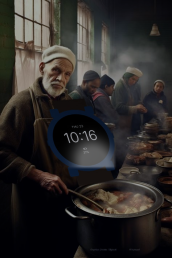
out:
10 h 16 min
